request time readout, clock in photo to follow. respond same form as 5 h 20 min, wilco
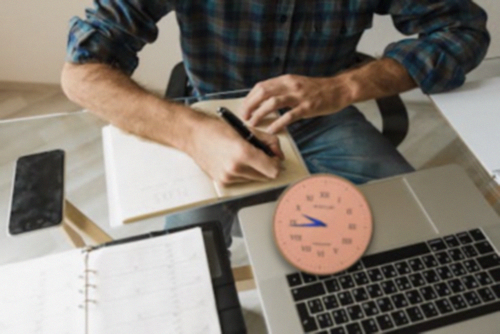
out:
9 h 44 min
